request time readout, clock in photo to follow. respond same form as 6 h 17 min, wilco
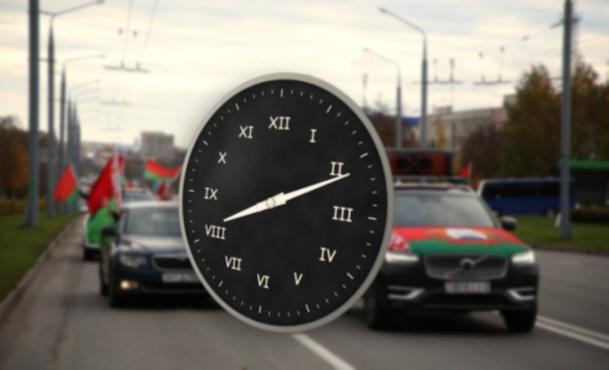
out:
8 h 11 min
